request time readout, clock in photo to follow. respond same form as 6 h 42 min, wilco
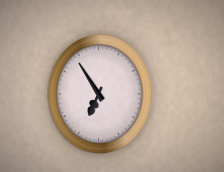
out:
6 h 54 min
